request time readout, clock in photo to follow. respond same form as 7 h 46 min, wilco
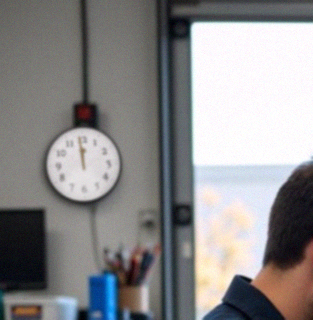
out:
11 h 59 min
